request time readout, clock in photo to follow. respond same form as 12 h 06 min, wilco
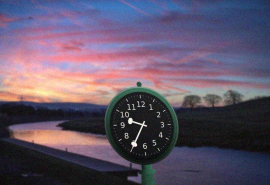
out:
9 h 35 min
